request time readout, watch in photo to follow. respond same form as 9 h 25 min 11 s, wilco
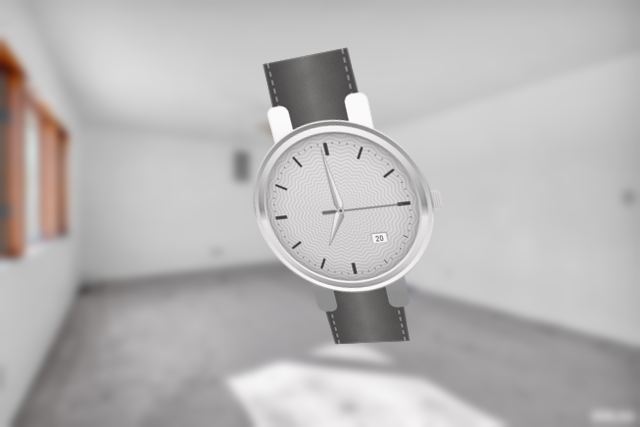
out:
6 h 59 min 15 s
